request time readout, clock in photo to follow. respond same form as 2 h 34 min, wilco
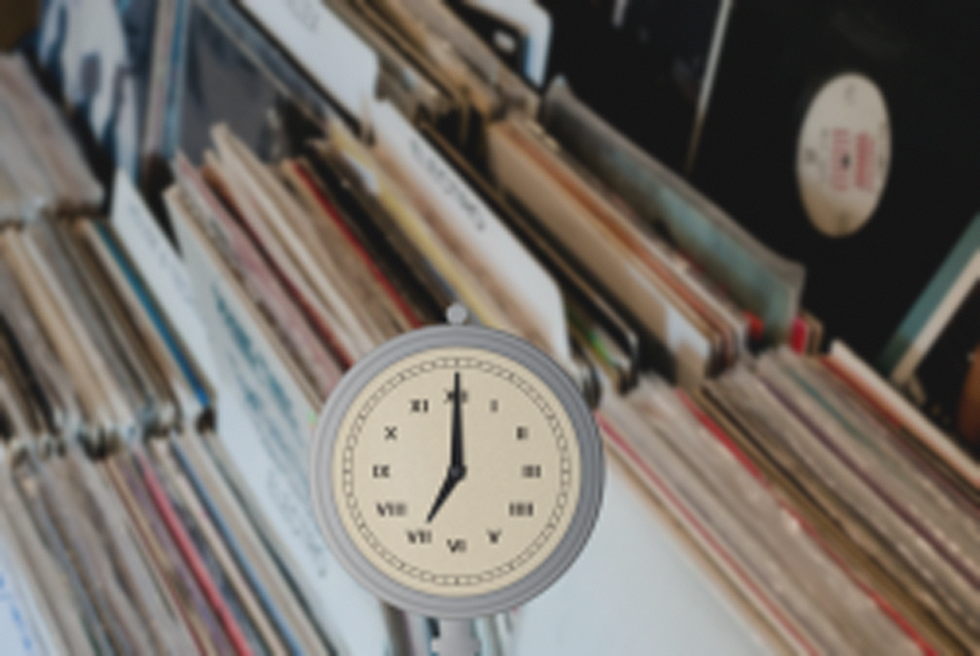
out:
7 h 00 min
